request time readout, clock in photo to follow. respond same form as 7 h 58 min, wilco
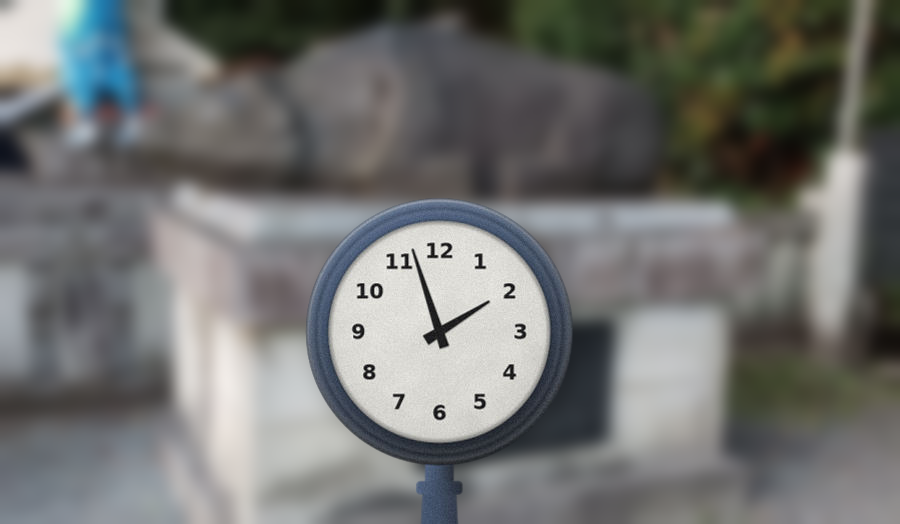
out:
1 h 57 min
